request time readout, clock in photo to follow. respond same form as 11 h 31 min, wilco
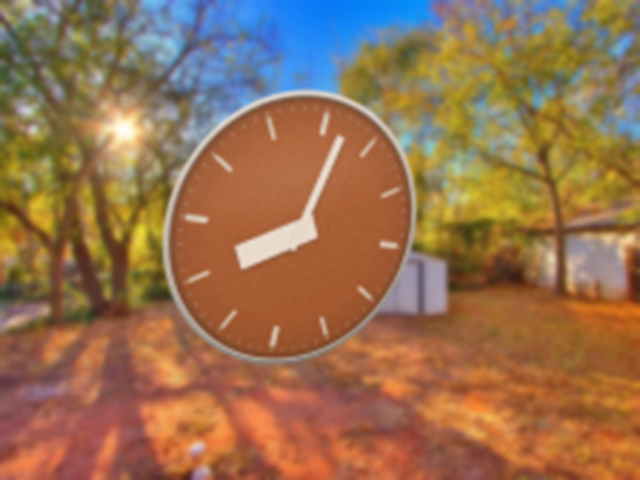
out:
8 h 02 min
